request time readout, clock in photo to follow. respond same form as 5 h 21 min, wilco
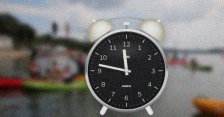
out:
11 h 47 min
